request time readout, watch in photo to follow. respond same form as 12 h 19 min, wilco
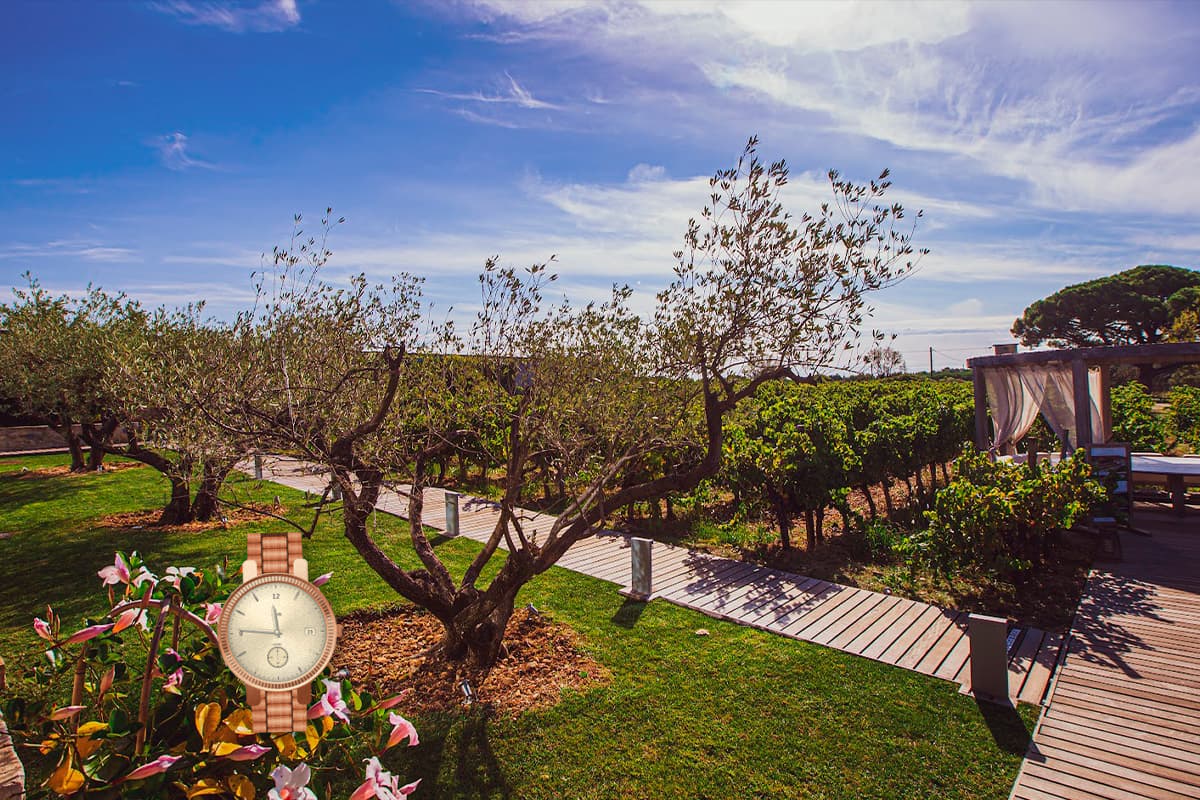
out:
11 h 46 min
